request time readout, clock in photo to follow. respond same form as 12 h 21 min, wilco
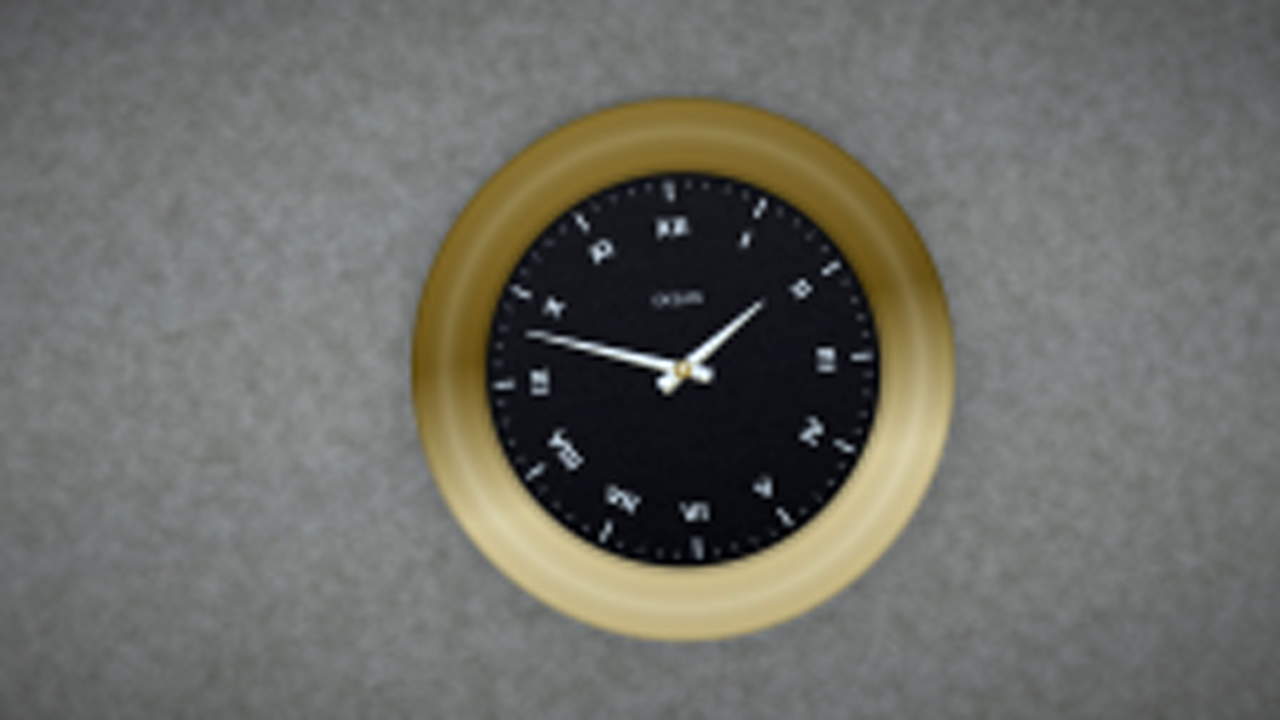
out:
1 h 48 min
